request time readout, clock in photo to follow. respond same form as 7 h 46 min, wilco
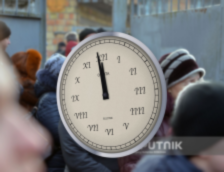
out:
11 h 59 min
